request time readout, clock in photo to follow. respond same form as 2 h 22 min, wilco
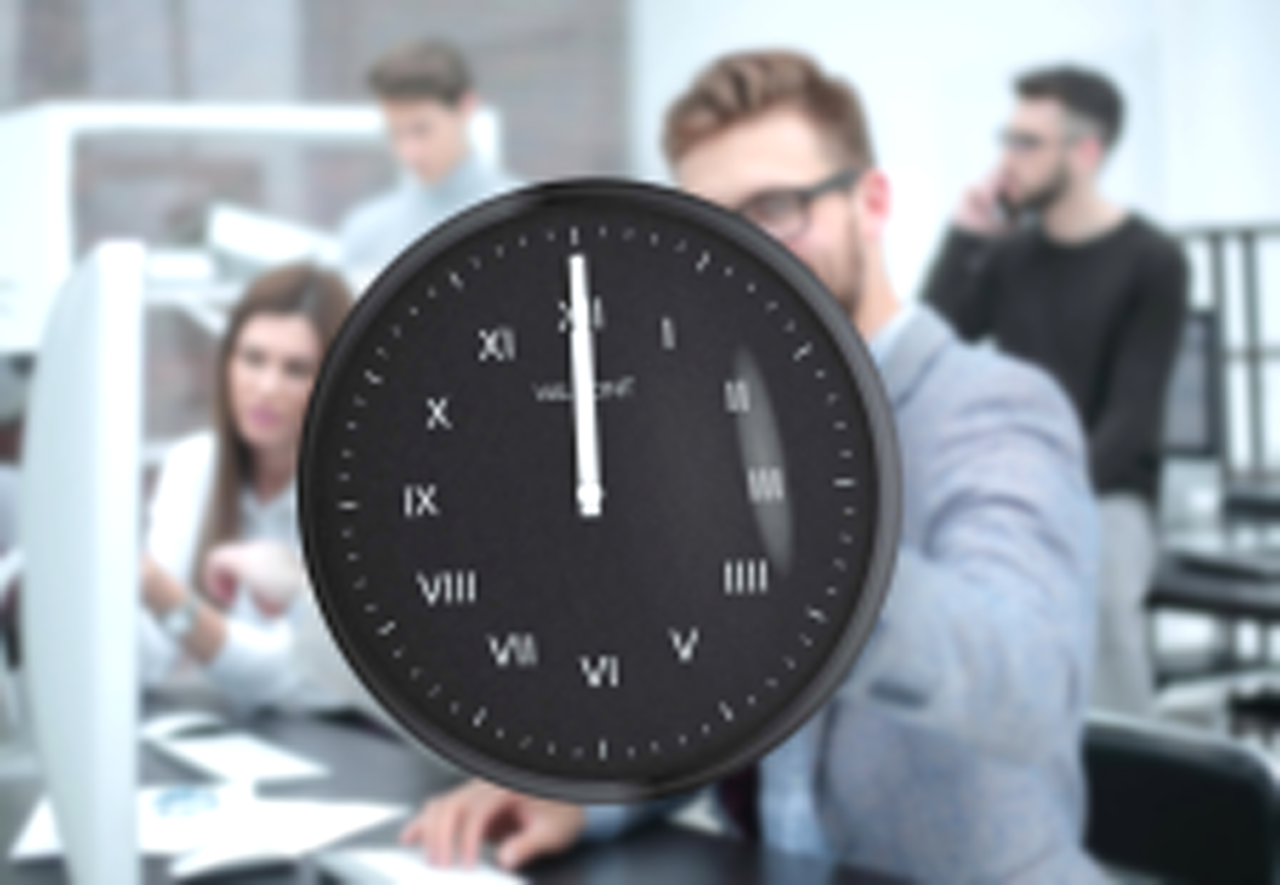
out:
12 h 00 min
